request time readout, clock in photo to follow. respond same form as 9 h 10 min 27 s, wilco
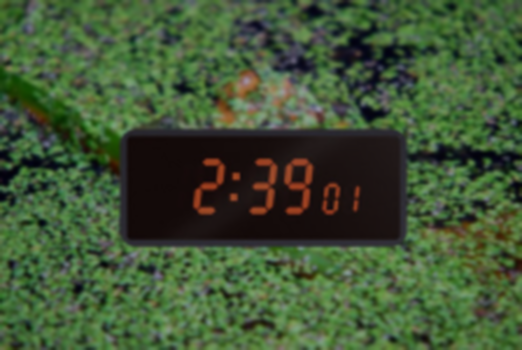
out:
2 h 39 min 01 s
